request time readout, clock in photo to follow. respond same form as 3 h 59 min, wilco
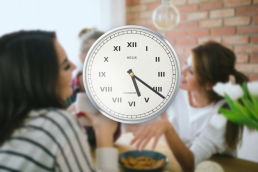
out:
5 h 21 min
